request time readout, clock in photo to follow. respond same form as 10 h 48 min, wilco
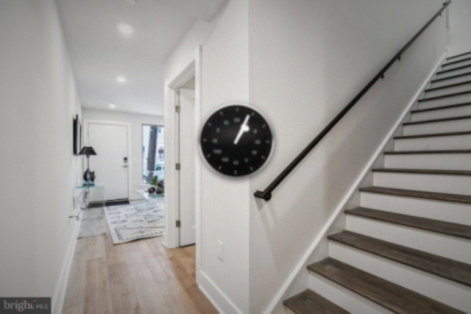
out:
1 h 04 min
